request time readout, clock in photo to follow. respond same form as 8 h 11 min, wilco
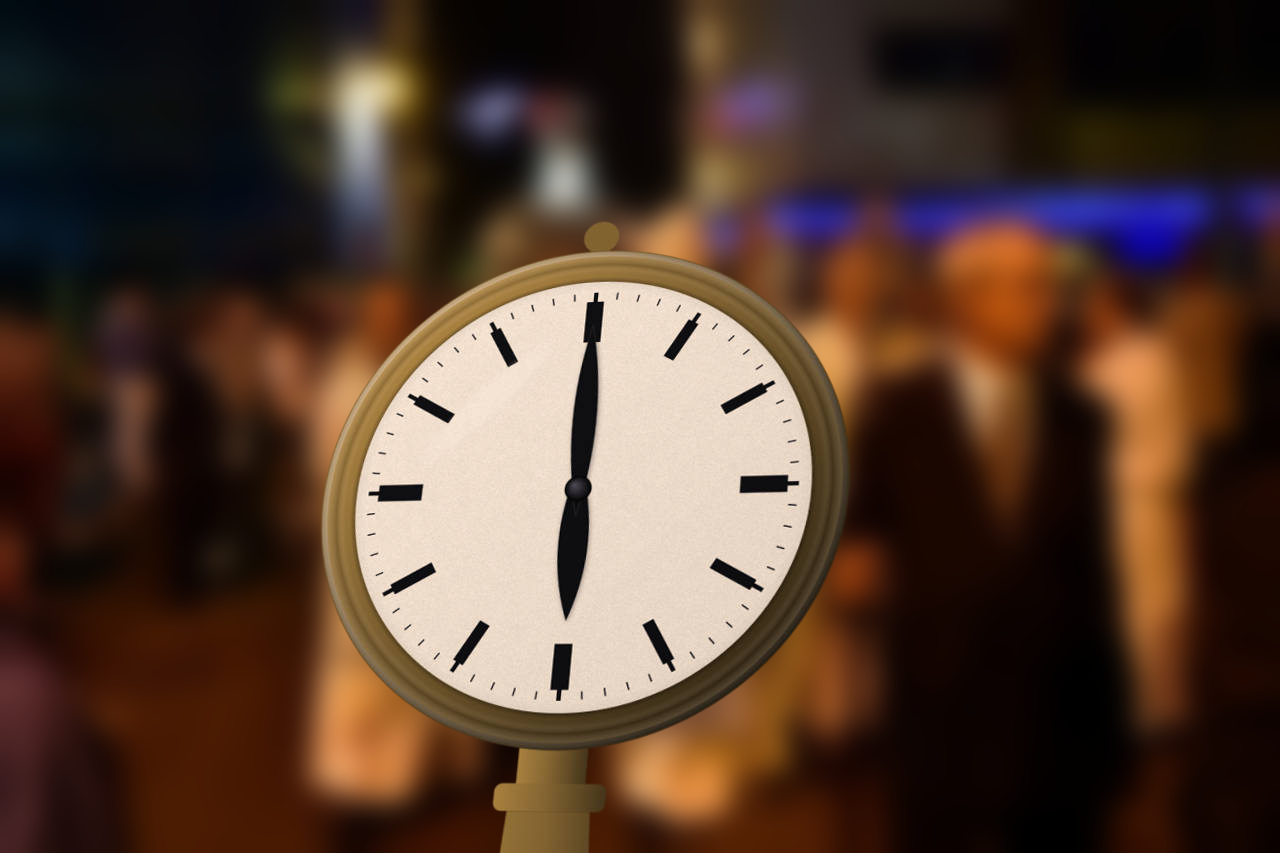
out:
6 h 00 min
